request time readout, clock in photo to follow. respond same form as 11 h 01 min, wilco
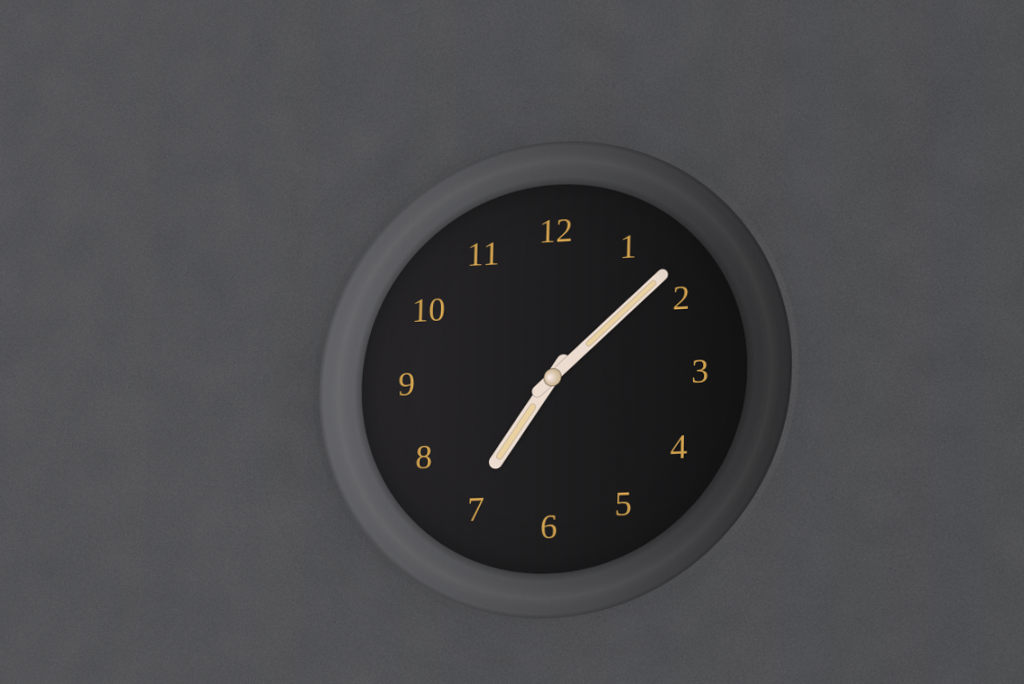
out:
7 h 08 min
